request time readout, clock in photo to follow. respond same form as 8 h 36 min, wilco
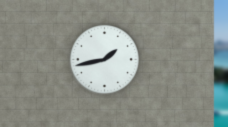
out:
1 h 43 min
